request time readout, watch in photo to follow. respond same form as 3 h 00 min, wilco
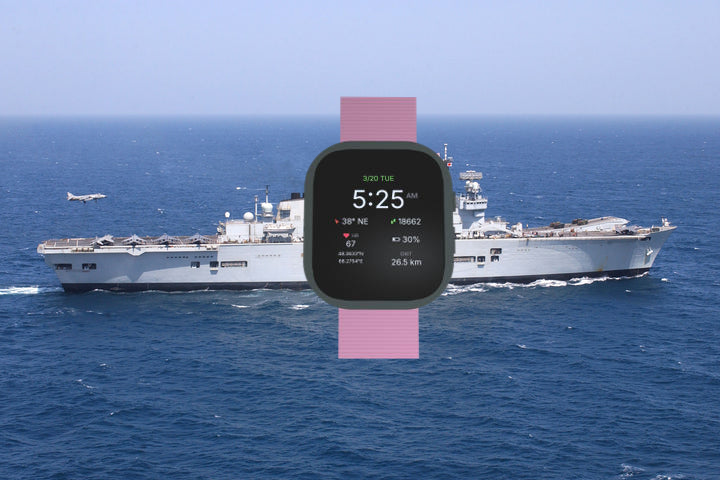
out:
5 h 25 min
